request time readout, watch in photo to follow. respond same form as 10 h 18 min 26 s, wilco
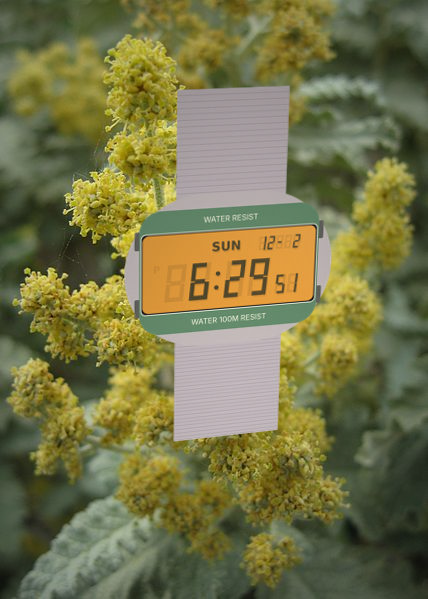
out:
6 h 29 min 51 s
